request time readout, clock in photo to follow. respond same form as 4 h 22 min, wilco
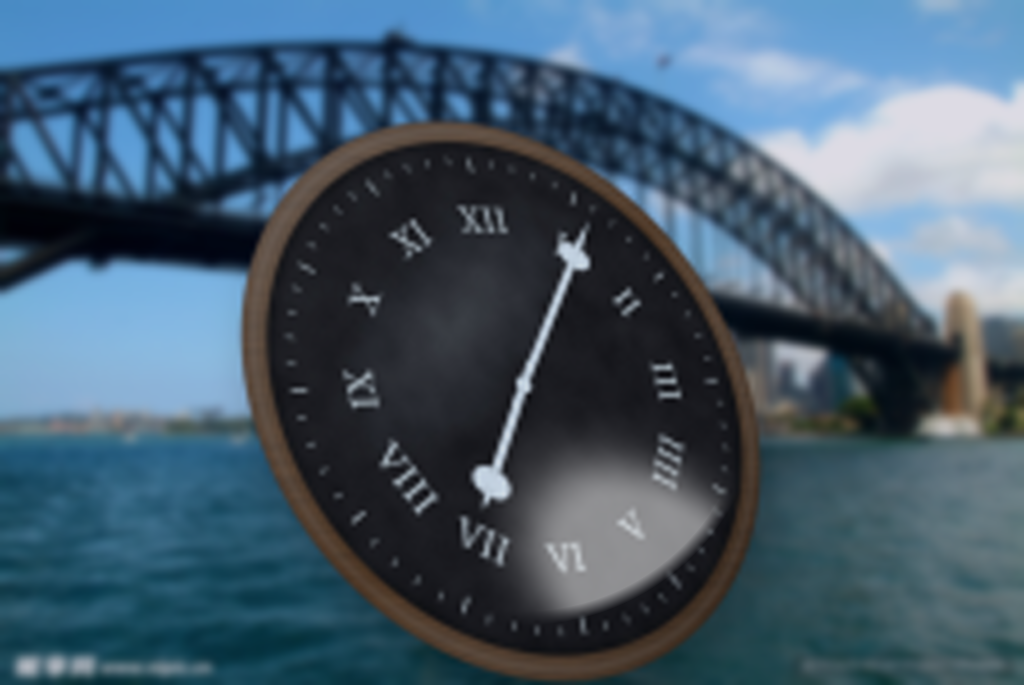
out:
7 h 06 min
